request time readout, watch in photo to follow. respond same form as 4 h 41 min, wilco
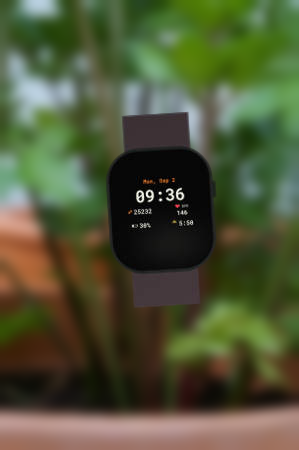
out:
9 h 36 min
